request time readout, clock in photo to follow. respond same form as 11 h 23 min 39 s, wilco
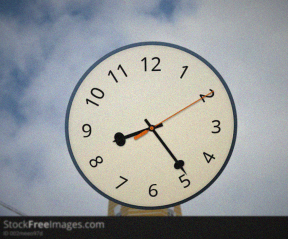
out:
8 h 24 min 10 s
